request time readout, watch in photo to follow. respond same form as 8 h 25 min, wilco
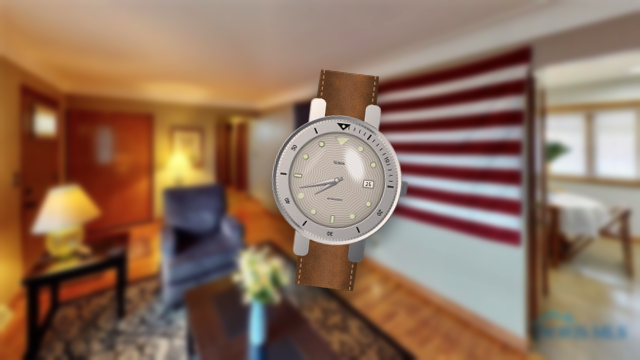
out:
7 h 42 min
